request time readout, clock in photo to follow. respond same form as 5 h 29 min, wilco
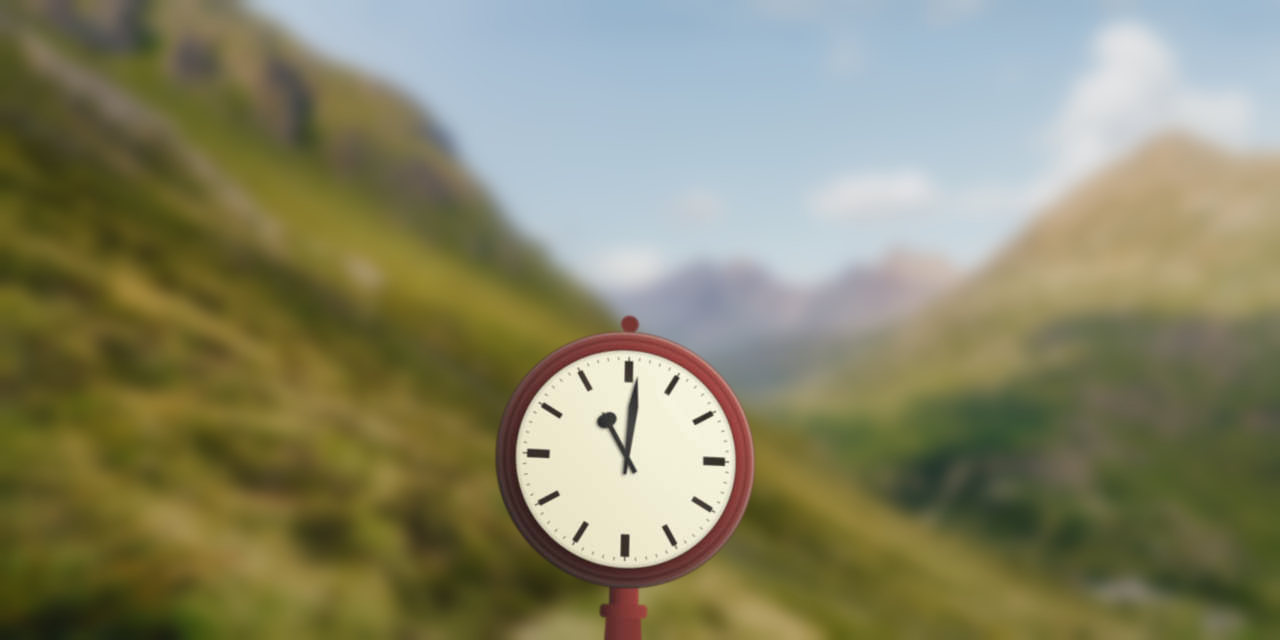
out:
11 h 01 min
